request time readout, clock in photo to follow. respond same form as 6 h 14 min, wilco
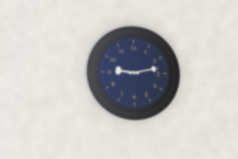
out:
9 h 13 min
